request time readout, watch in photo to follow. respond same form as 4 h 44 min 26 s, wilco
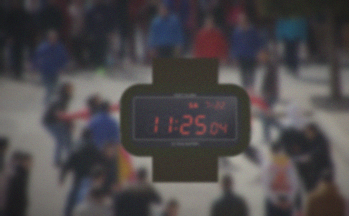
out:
11 h 25 min 04 s
